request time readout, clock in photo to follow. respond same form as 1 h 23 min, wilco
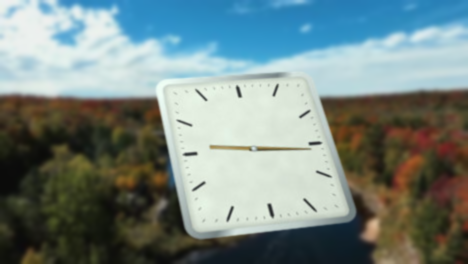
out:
9 h 16 min
